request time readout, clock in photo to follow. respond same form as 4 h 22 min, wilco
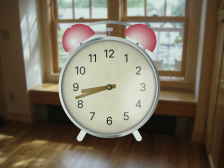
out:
8 h 42 min
